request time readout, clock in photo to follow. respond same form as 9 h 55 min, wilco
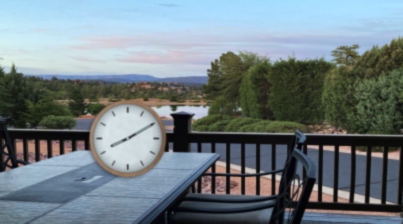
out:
8 h 10 min
